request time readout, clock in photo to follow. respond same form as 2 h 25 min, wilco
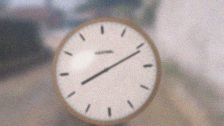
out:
8 h 11 min
